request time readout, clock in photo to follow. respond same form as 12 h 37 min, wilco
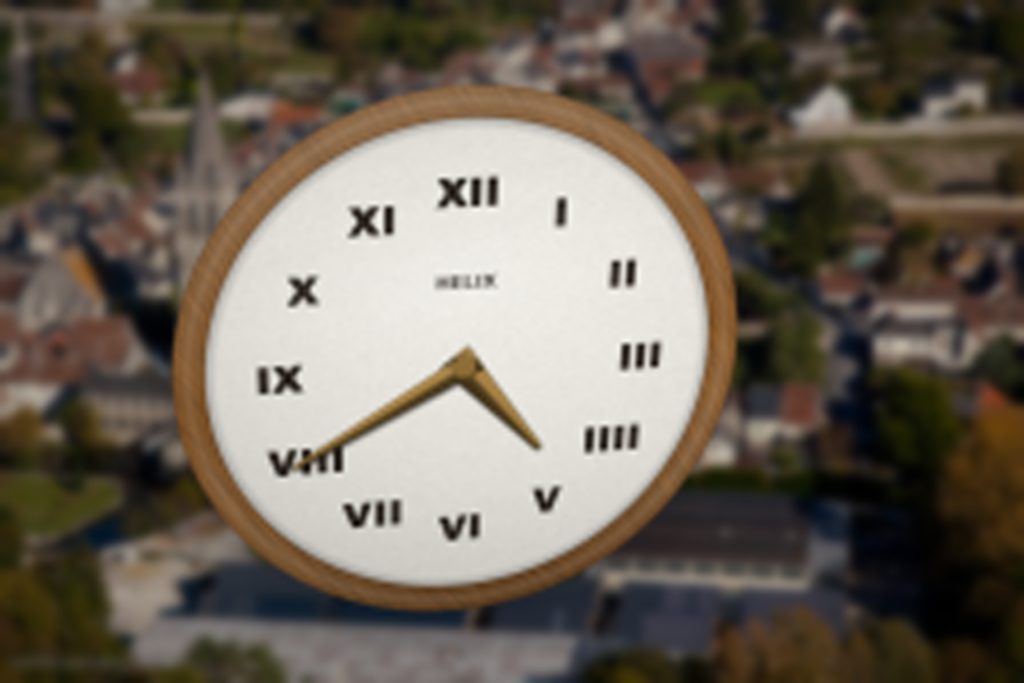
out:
4 h 40 min
